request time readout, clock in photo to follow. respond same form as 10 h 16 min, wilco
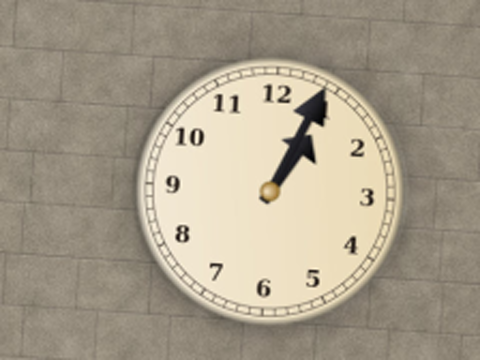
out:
1 h 04 min
